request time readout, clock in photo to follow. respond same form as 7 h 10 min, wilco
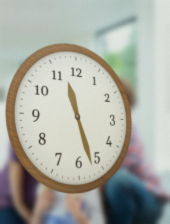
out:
11 h 27 min
